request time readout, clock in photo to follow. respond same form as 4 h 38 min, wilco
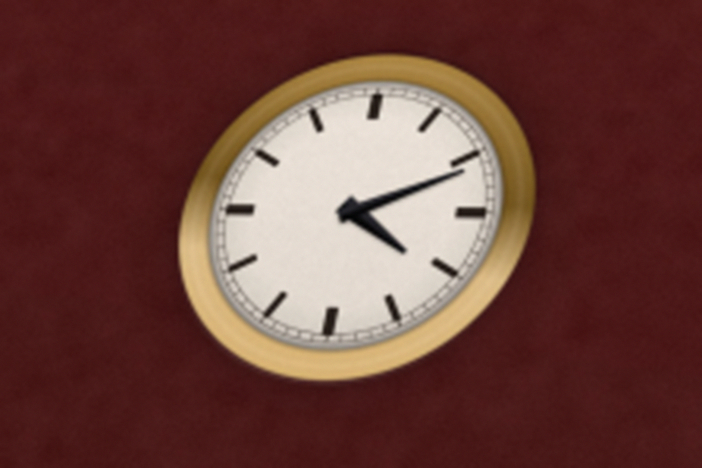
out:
4 h 11 min
